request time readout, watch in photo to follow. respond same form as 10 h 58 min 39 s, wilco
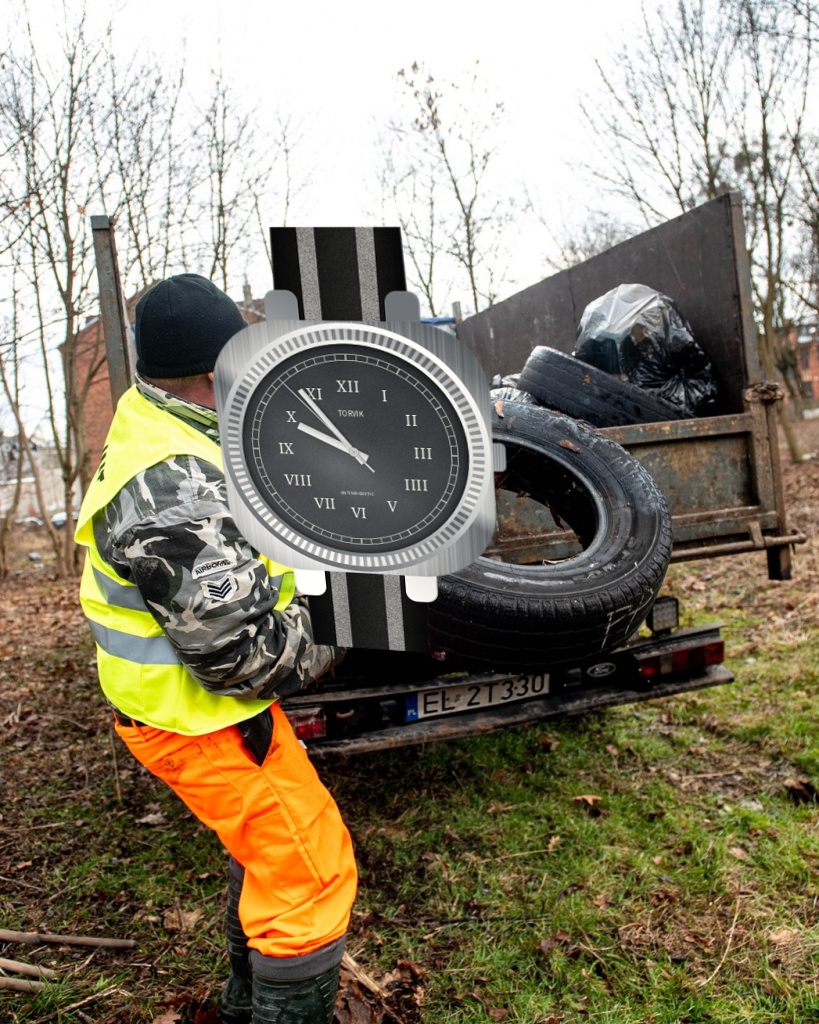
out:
9 h 53 min 53 s
